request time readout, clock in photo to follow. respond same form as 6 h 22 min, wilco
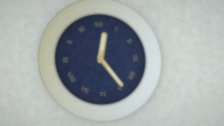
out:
12 h 24 min
